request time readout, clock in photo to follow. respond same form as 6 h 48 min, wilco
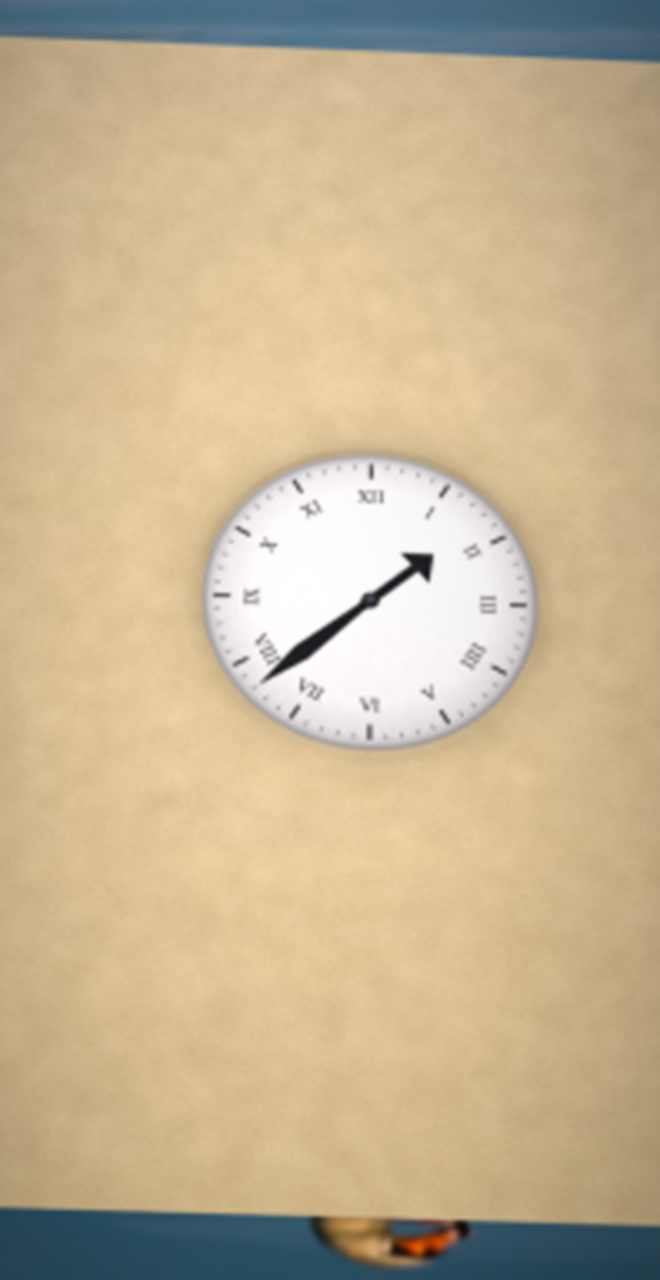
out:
1 h 38 min
